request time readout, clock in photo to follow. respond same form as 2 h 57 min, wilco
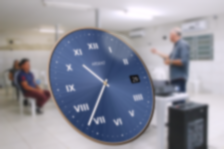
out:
10 h 37 min
